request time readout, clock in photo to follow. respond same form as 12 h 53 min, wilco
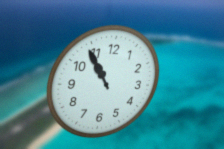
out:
10 h 54 min
